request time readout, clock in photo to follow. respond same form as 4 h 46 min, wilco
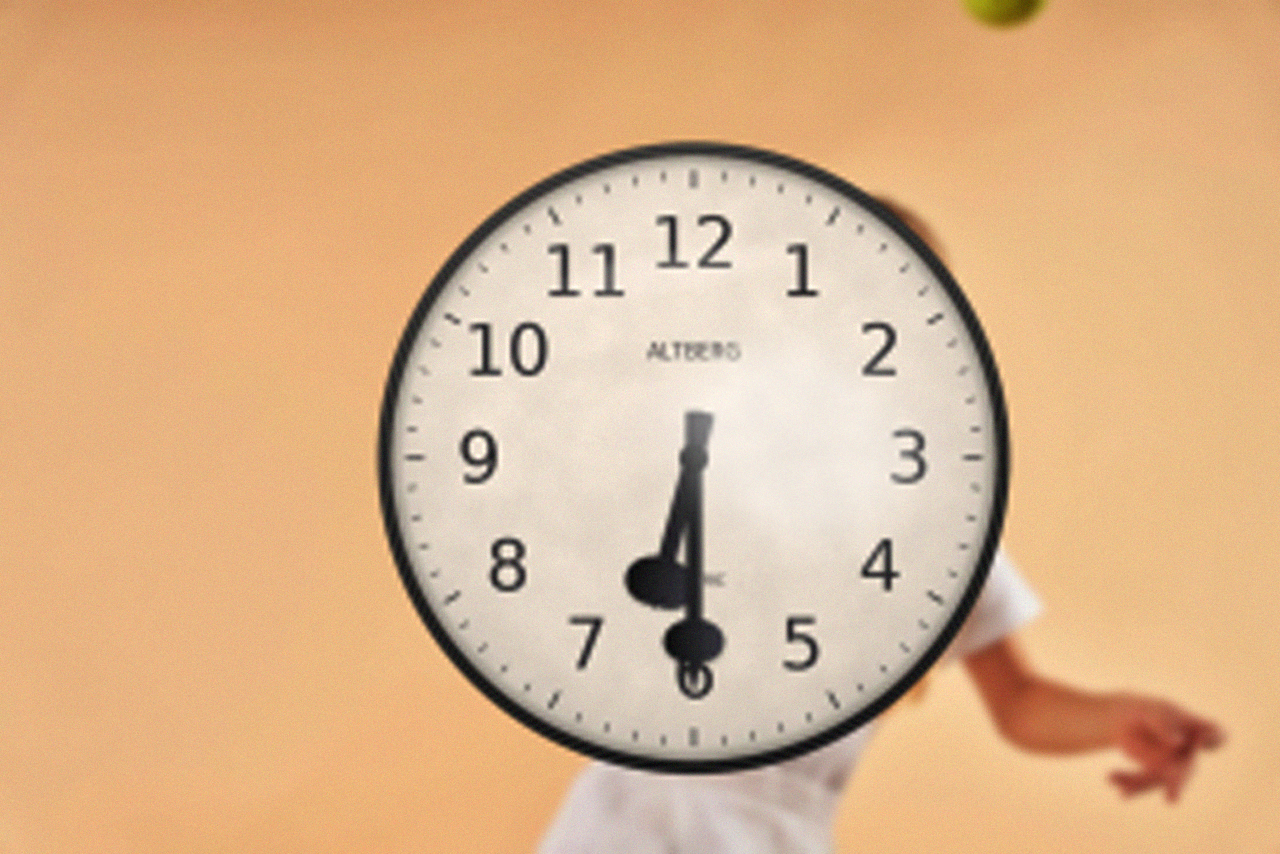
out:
6 h 30 min
